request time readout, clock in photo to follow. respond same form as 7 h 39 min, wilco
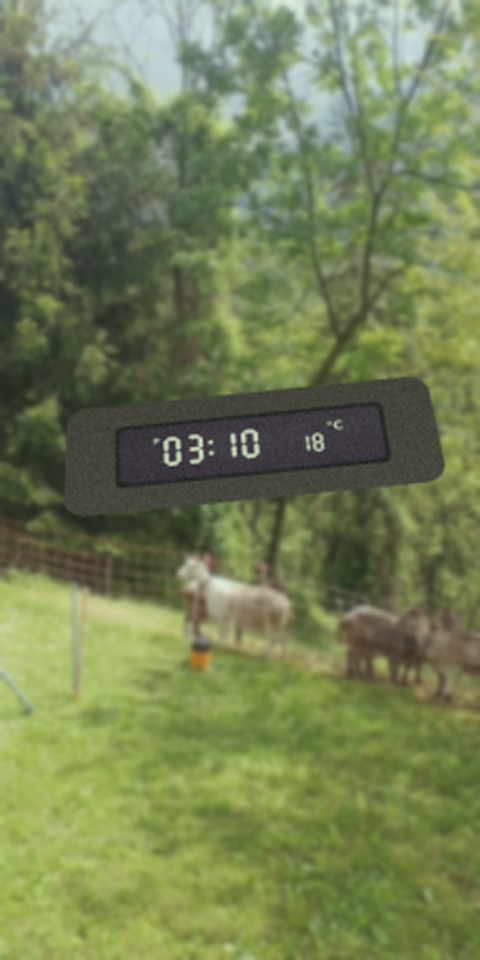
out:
3 h 10 min
